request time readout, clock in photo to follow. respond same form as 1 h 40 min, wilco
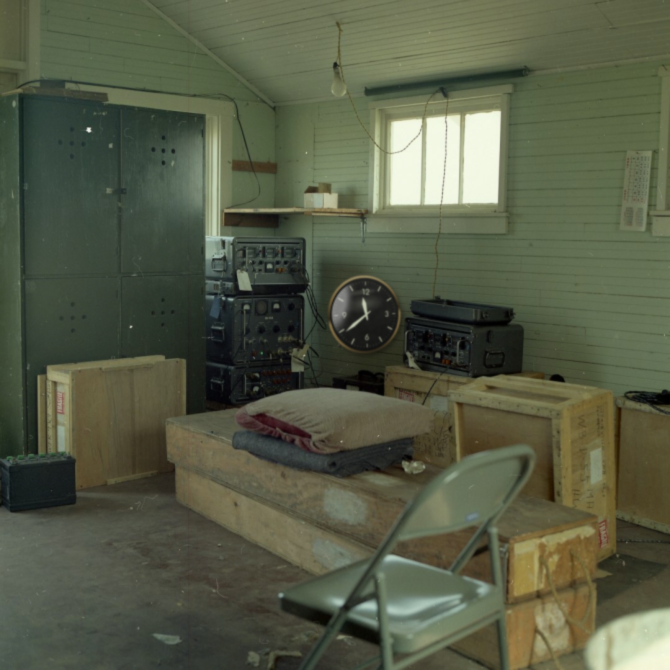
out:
11 h 39 min
